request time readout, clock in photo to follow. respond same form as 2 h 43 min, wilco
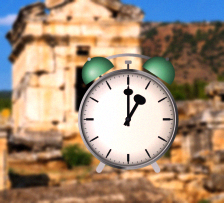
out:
1 h 00 min
